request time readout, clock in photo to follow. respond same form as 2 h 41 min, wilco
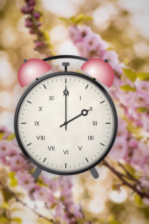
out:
2 h 00 min
